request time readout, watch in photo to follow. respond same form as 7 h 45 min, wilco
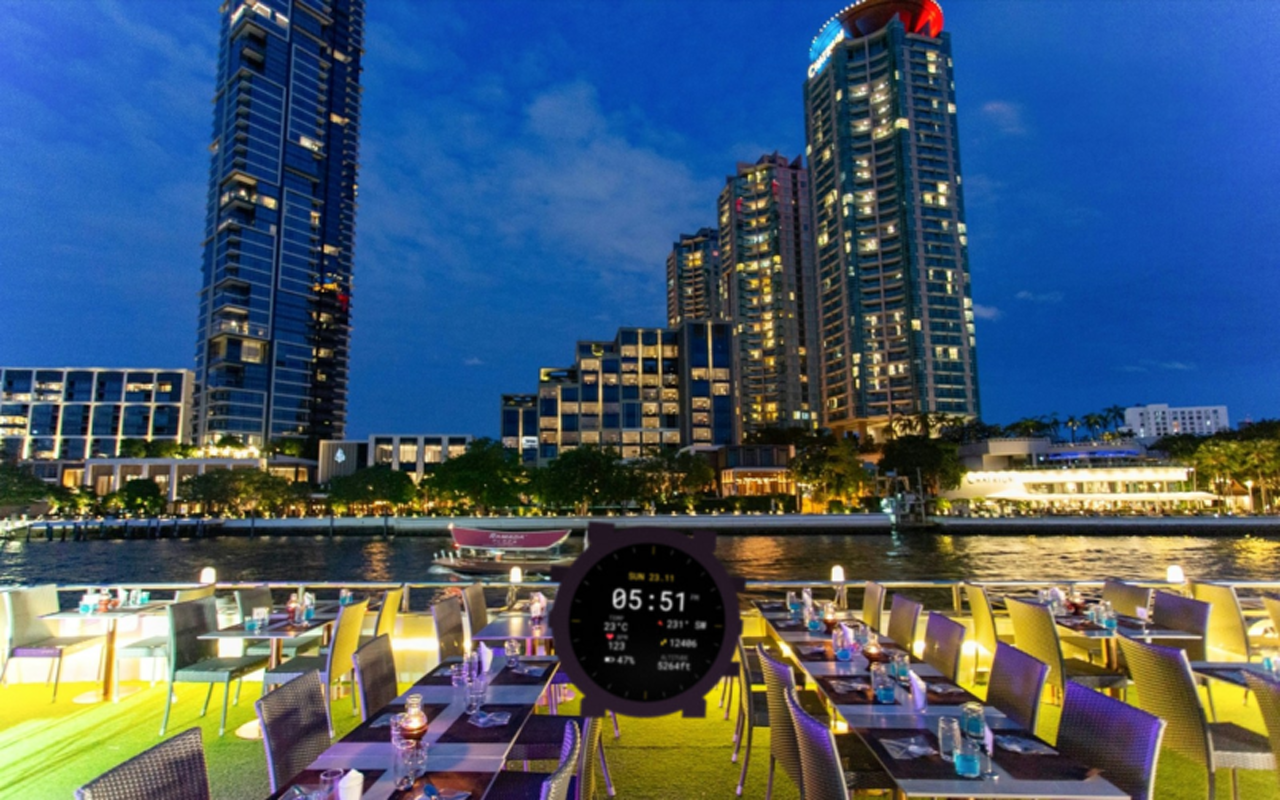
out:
5 h 51 min
